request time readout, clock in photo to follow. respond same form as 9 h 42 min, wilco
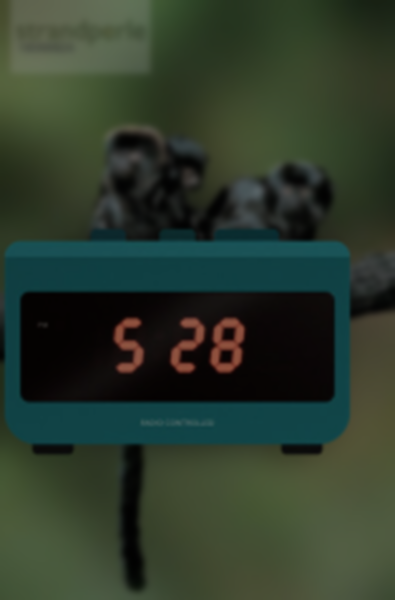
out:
5 h 28 min
